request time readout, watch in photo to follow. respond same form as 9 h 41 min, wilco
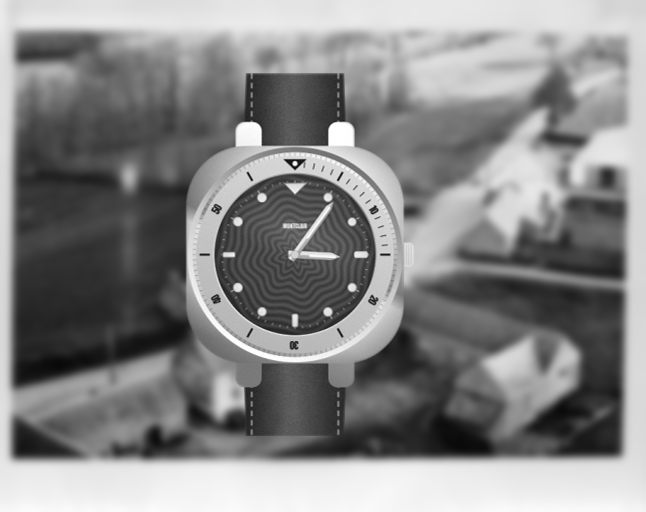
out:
3 h 06 min
